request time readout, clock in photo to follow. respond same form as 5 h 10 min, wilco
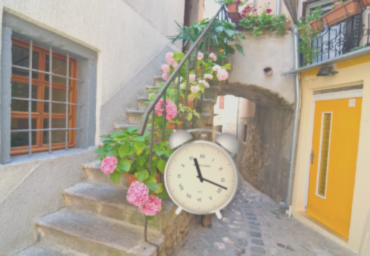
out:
11 h 18 min
